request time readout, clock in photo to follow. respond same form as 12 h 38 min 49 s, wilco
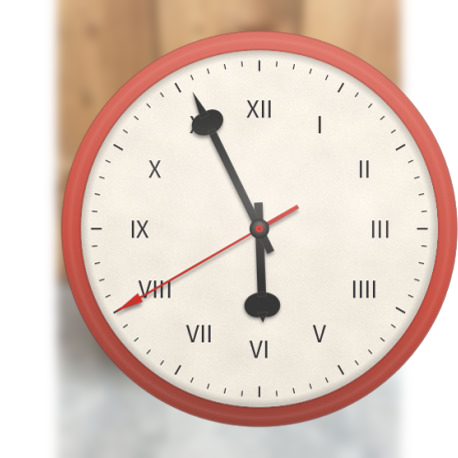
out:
5 h 55 min 40 s
